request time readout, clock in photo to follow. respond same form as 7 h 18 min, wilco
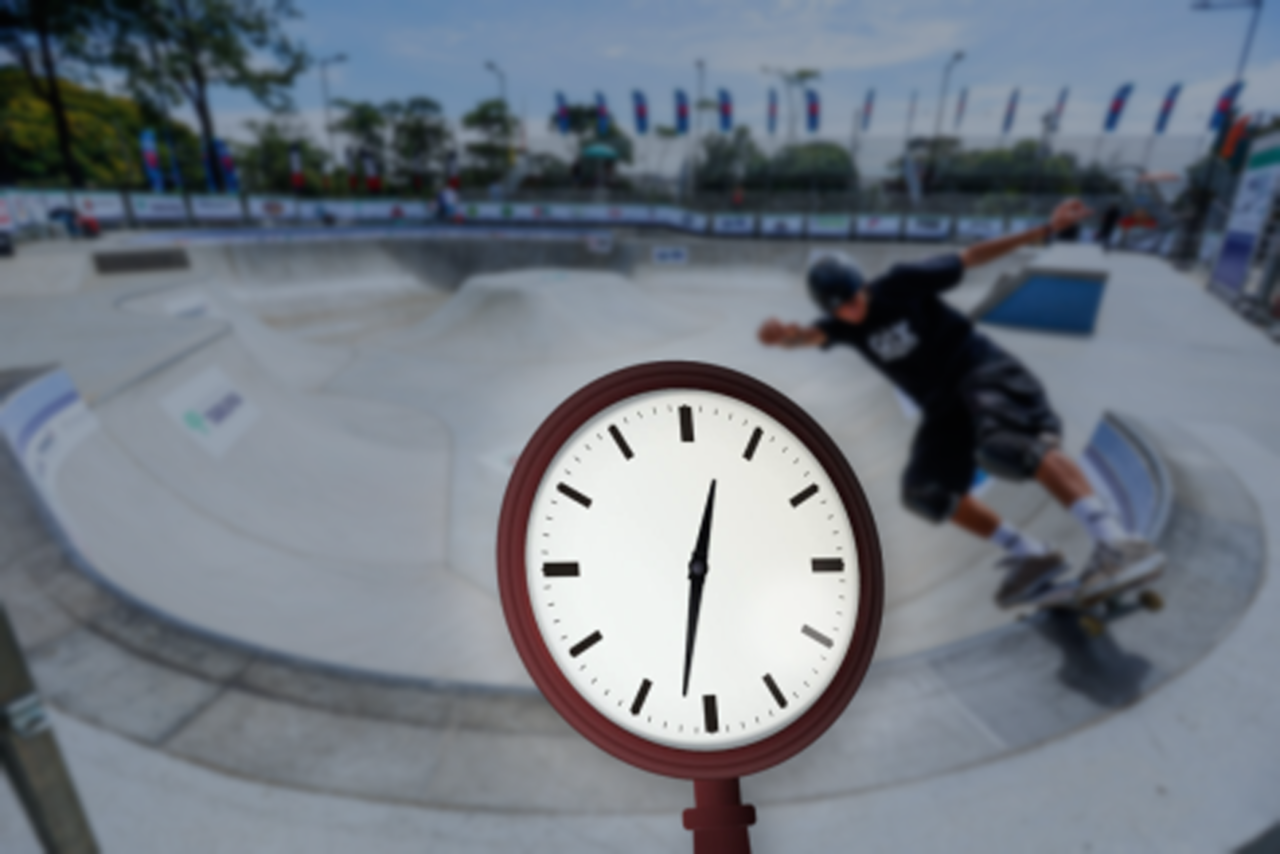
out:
12 h 32 min
